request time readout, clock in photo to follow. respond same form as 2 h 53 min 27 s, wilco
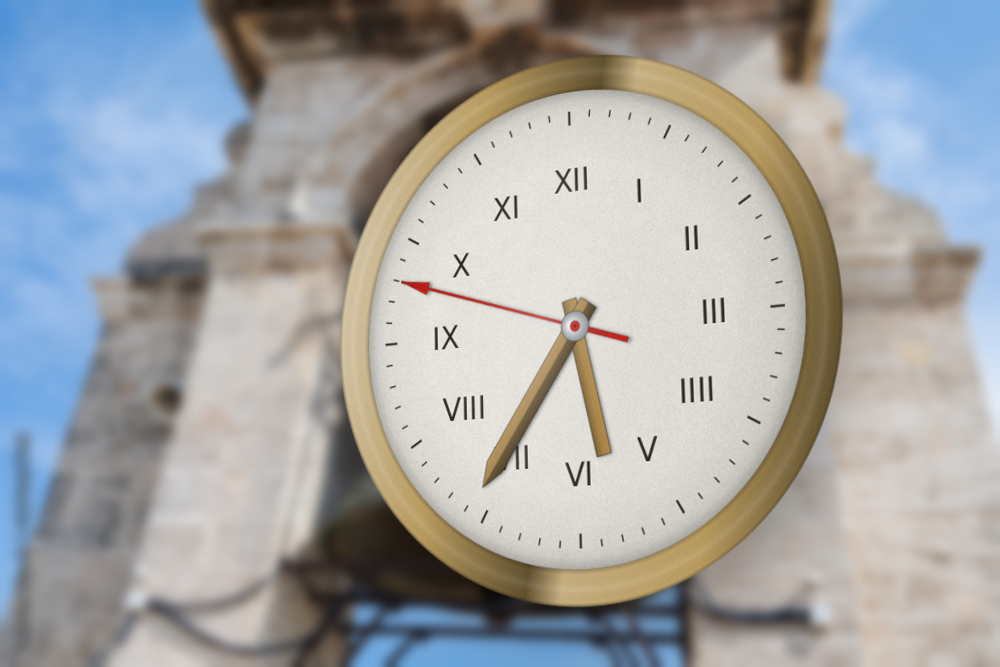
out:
5 h 35 min 48 s
